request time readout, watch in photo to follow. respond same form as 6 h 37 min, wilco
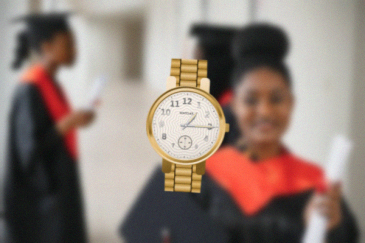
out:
1 h 15 min
